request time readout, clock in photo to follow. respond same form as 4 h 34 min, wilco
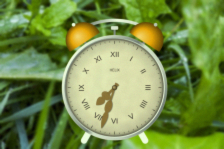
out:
7 h 33 min
